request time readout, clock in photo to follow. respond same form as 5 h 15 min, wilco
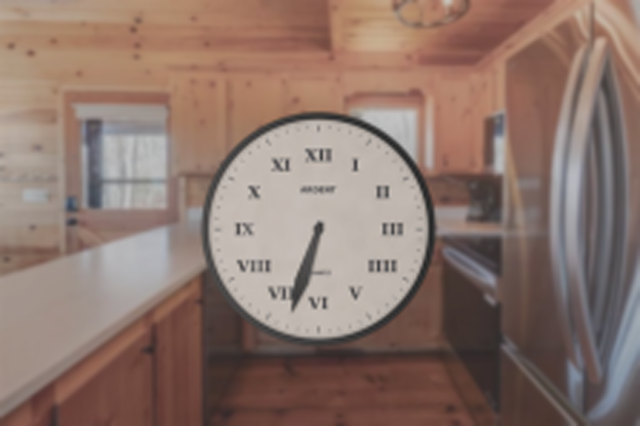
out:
6 h 33 min
